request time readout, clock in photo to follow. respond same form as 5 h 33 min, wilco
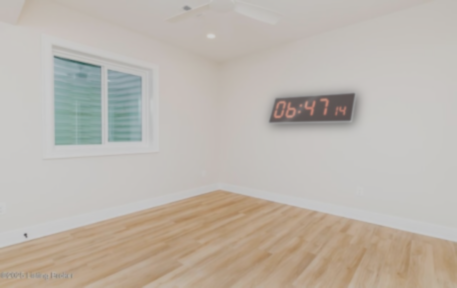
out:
6 h 47 min
